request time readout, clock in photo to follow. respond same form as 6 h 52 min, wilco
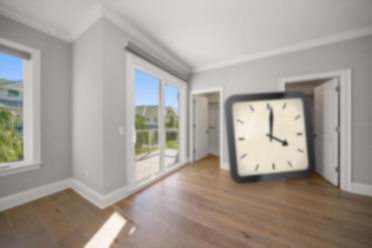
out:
4 h 01 min
